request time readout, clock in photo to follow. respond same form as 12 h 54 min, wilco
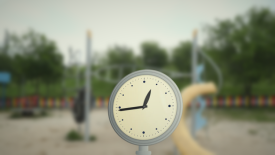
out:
12 h 44 min
